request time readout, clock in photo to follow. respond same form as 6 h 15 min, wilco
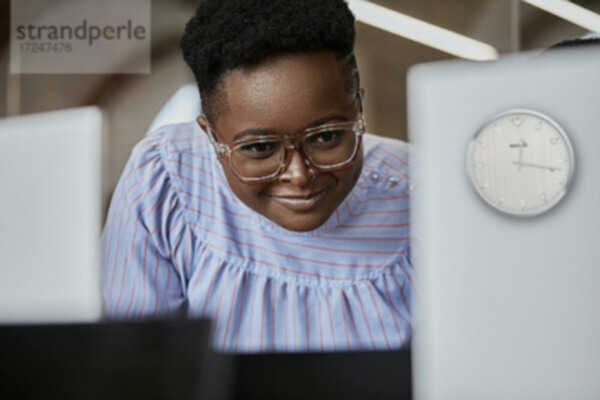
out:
12 h 17 min
